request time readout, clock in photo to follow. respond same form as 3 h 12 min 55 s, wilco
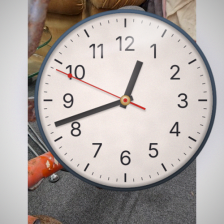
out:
12 h 41 min 49 s
